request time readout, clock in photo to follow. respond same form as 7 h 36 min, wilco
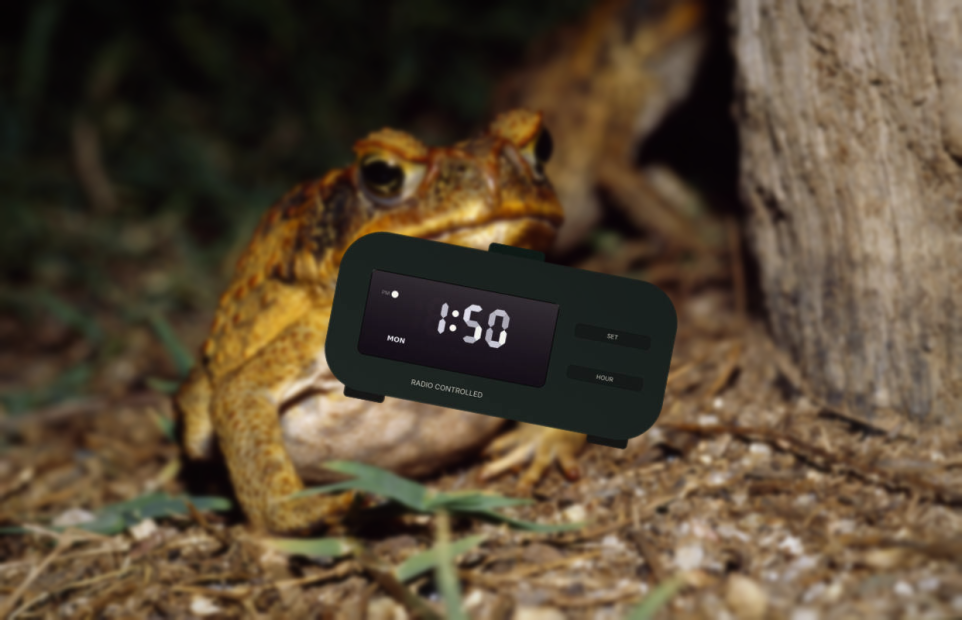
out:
1 h 50 min
